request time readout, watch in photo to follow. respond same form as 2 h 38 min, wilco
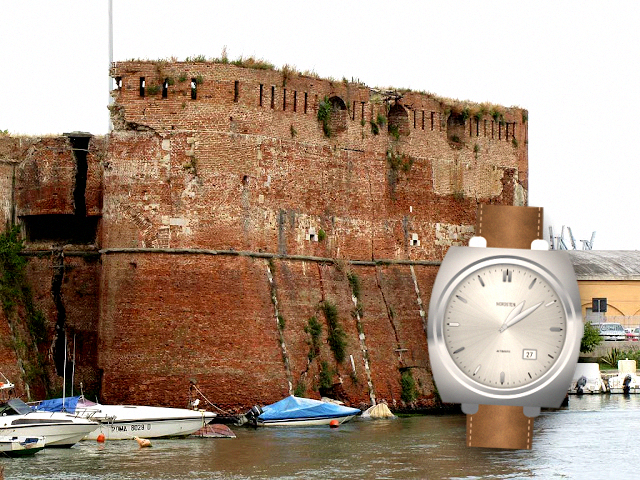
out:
1 h 09 min
